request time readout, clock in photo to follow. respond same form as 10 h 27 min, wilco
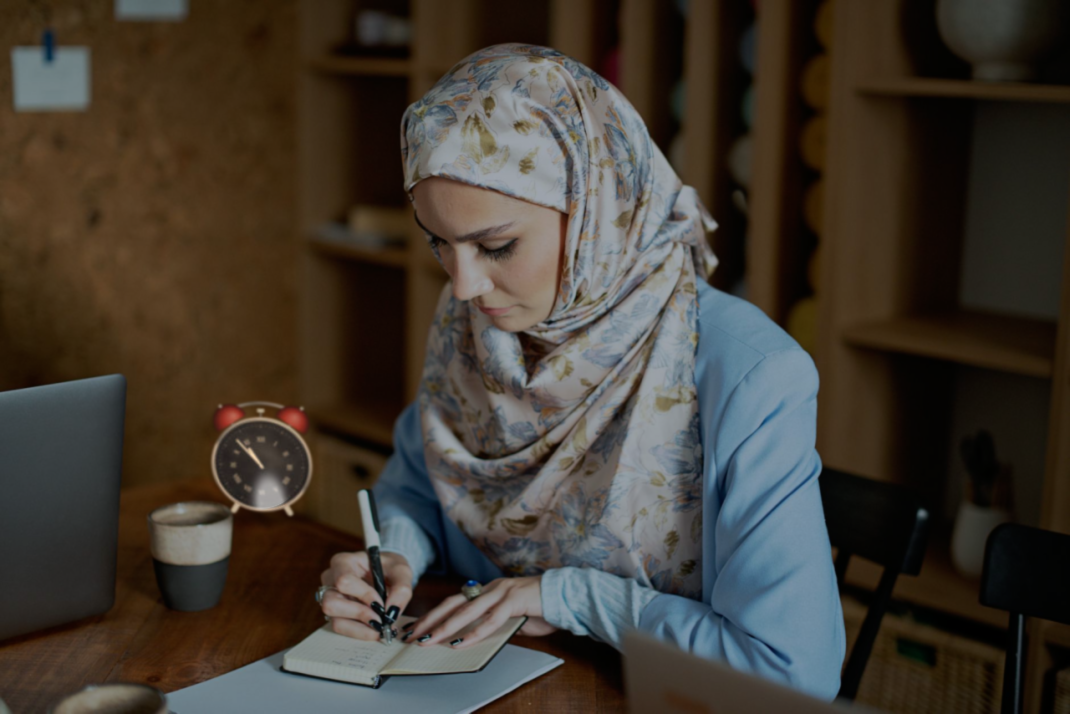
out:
10 h 53 min
